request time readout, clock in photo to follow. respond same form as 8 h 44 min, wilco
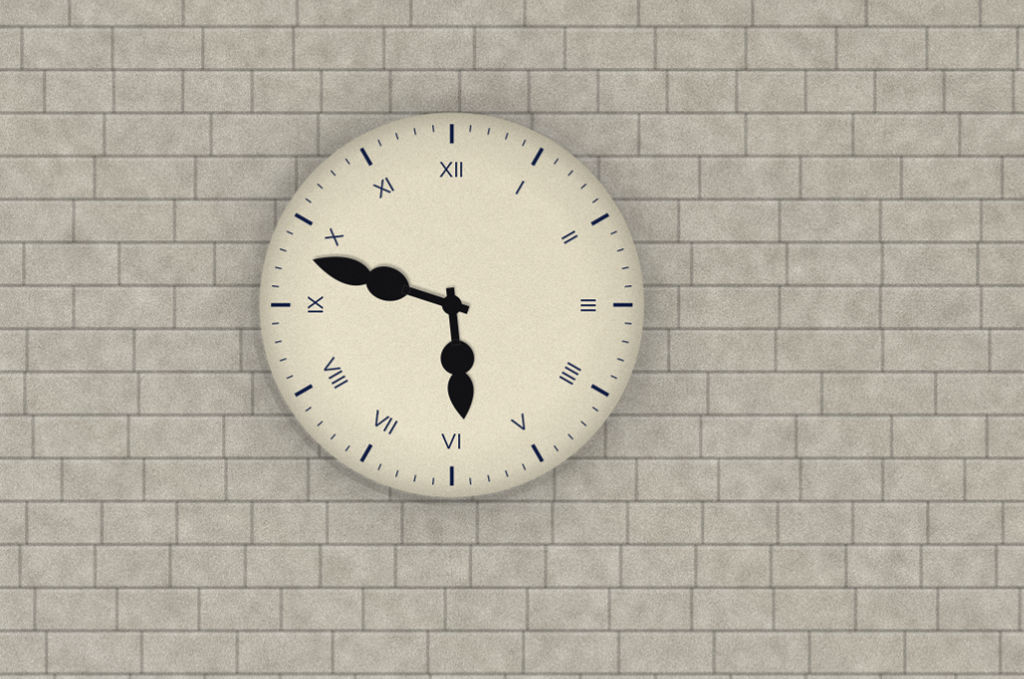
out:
5 h 48 min
